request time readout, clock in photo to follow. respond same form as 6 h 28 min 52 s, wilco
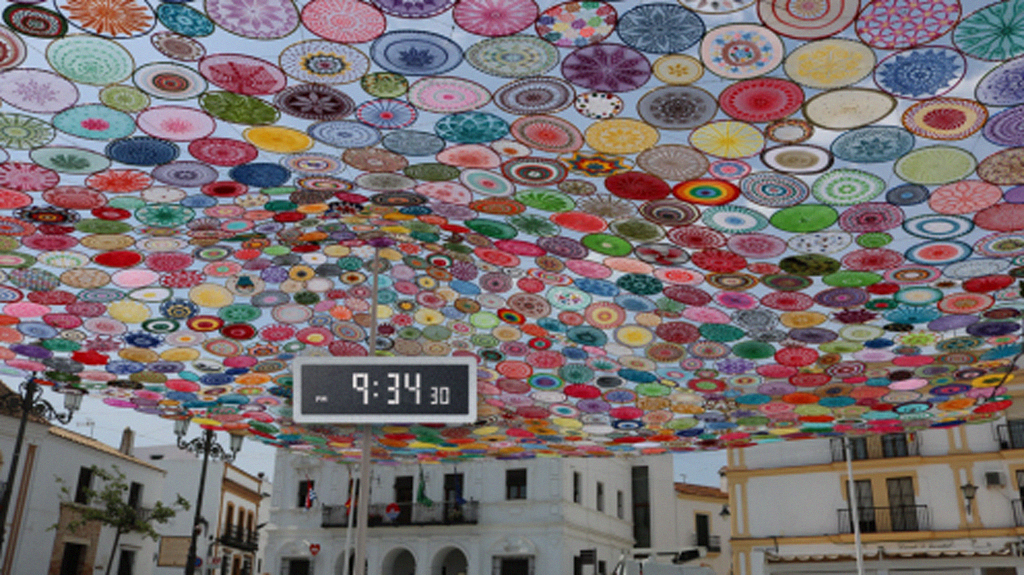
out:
9 h 34 min 30 s
